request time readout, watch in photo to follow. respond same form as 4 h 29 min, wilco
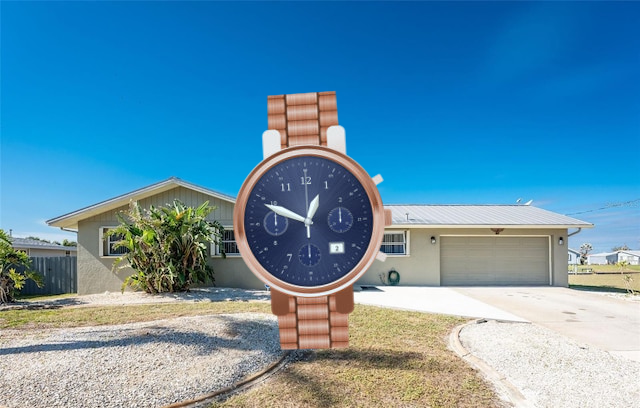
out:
12 h 49 min
